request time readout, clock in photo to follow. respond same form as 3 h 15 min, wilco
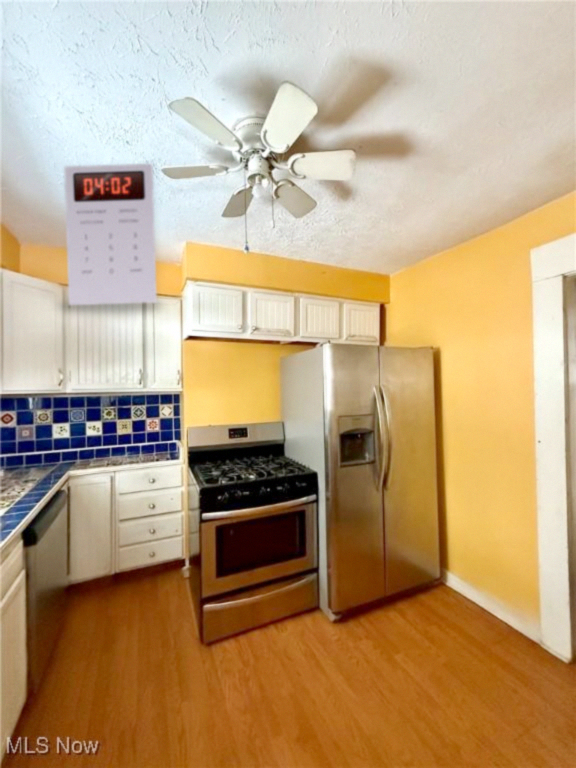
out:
4 h 02 min
